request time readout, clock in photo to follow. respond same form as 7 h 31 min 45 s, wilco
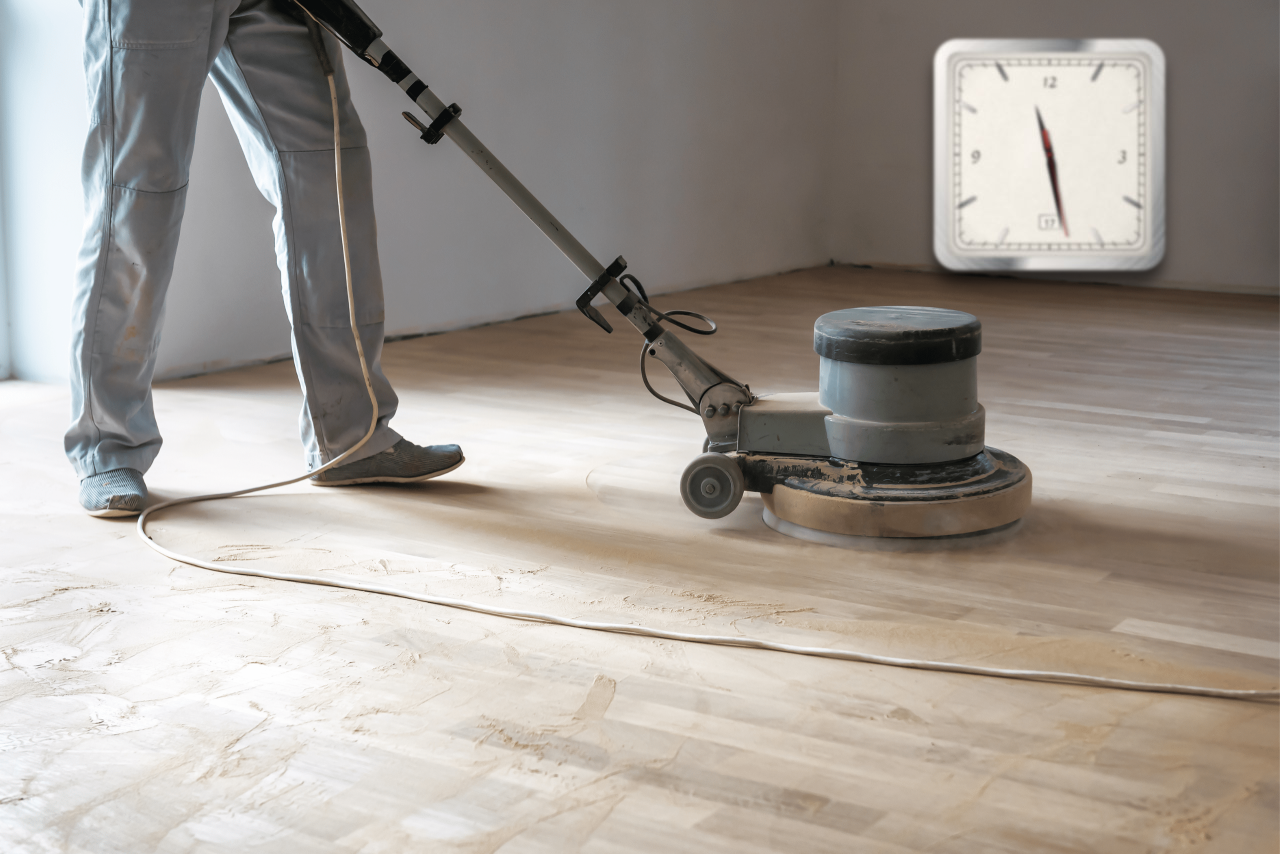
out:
11 h 28 min 28 s
